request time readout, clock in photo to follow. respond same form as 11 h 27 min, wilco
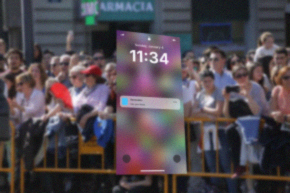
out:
11 h 34 min
